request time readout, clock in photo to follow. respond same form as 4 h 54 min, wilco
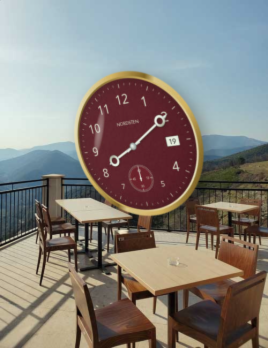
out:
8 h 10 min
